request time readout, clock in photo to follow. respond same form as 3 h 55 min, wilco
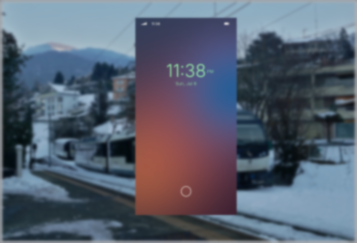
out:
11 h 38 min
